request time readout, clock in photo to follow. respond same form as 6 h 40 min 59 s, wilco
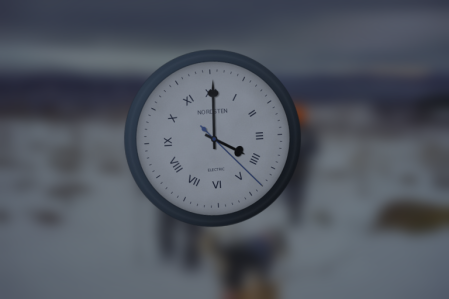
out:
4 h 00 min 23 s
